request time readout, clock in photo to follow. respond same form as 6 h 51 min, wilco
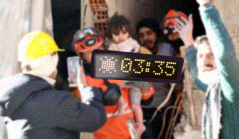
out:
3 h 35 min
